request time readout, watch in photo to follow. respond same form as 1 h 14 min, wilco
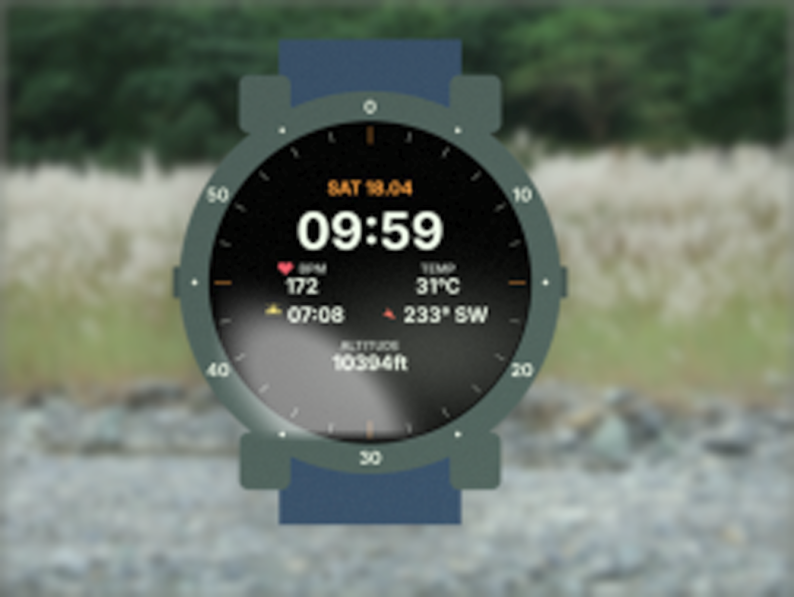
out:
9 h 59 min
